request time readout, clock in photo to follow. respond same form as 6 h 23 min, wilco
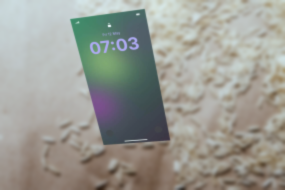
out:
7 h 03 min
